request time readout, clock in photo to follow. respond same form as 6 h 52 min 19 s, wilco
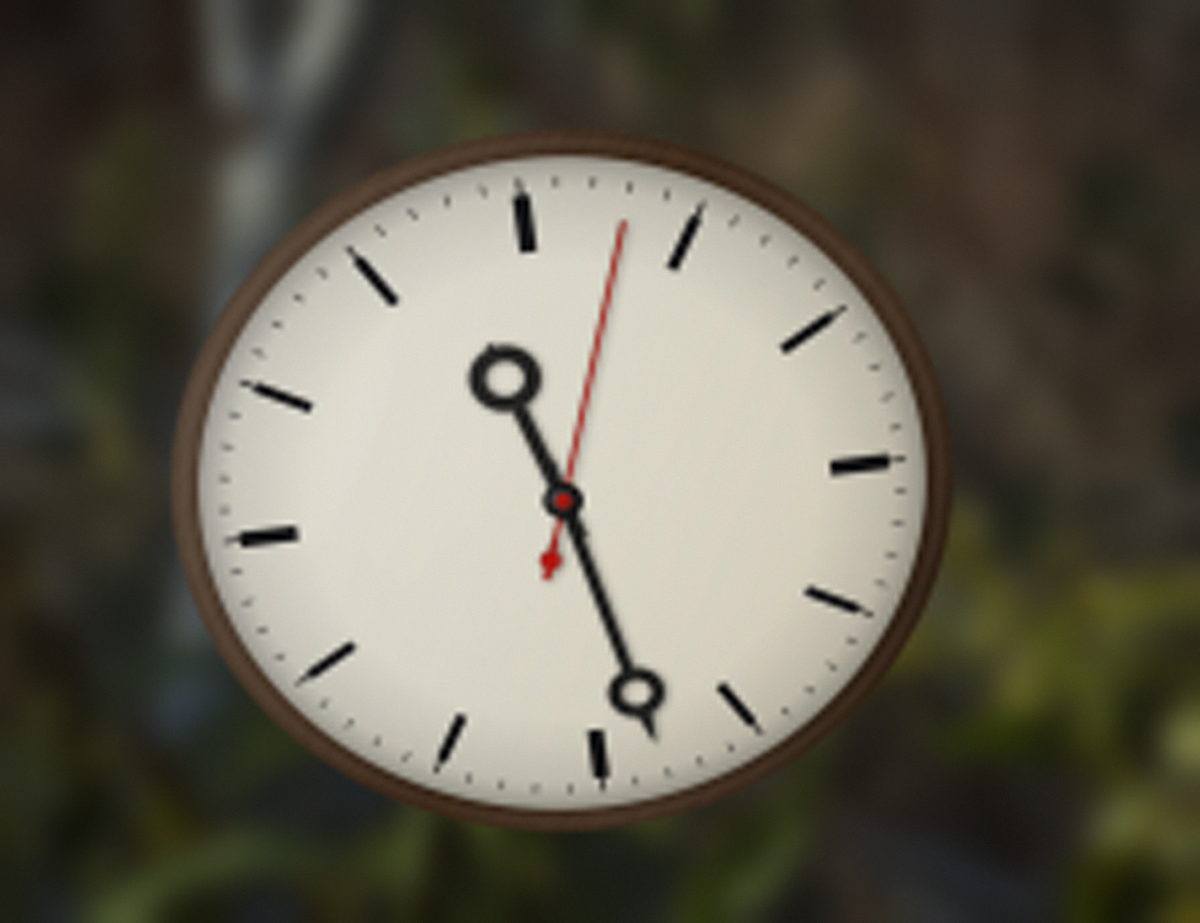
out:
11 h 28 min 03 s
